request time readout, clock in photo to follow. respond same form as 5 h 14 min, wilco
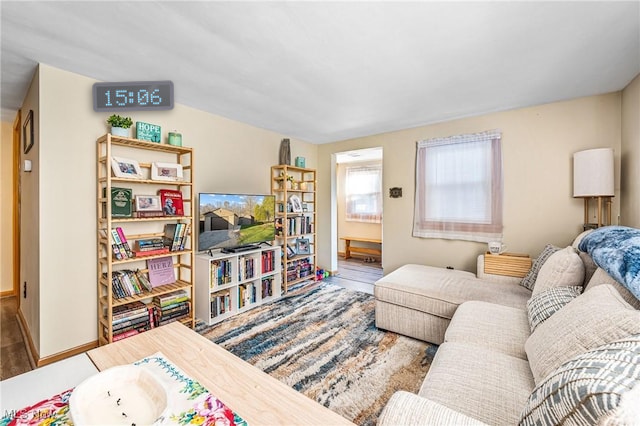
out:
15 h 06 min
